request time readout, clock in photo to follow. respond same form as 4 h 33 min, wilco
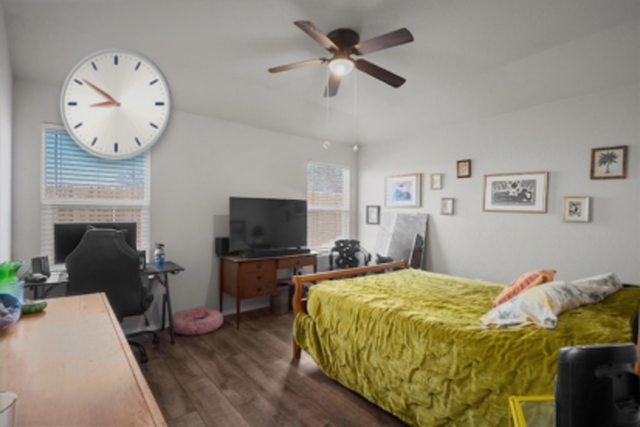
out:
8 h 51 min
